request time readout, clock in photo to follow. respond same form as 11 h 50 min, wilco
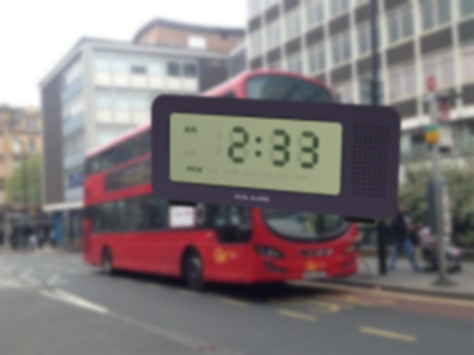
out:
2 h 33 min
